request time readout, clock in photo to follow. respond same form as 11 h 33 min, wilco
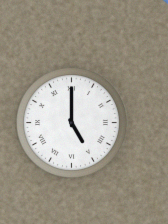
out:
5 h 00 min
